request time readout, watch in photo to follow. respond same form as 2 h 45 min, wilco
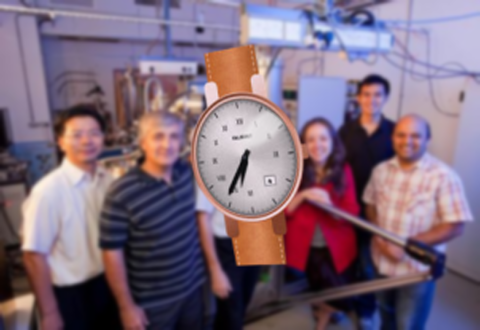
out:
6 h 36 min
